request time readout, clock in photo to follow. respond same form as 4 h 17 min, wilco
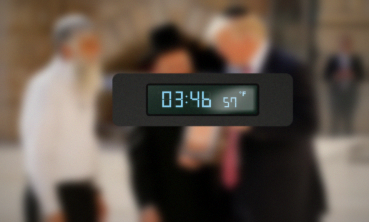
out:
3 h 46 min
